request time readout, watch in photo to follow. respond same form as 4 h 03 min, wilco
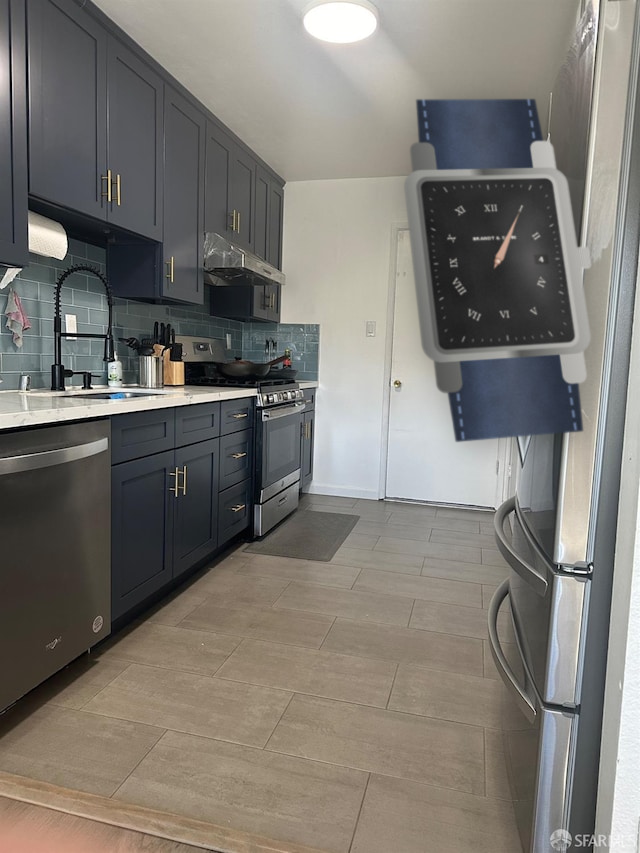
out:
1 h 05 min
